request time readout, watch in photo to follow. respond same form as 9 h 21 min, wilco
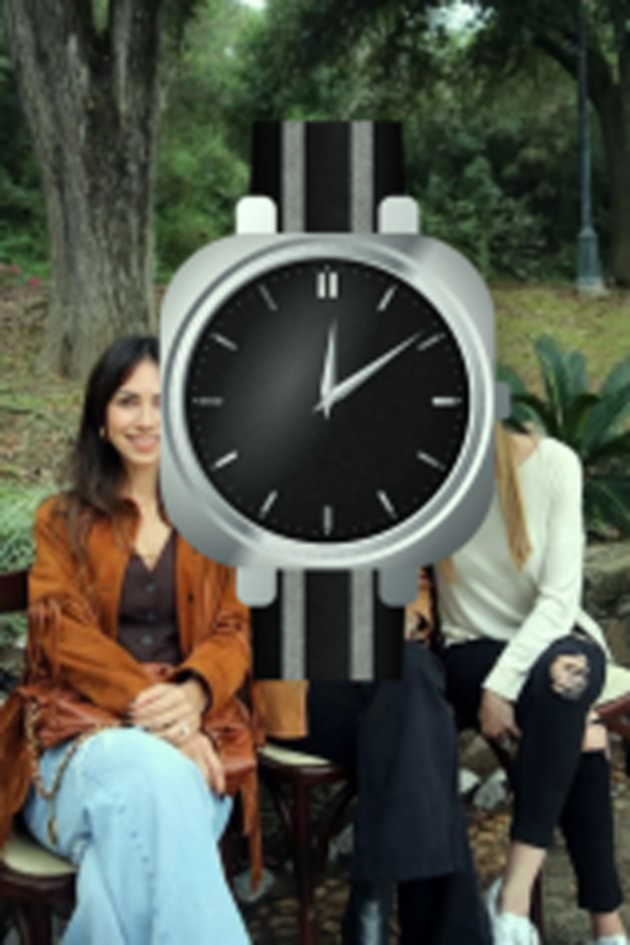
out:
12 h 09 min
